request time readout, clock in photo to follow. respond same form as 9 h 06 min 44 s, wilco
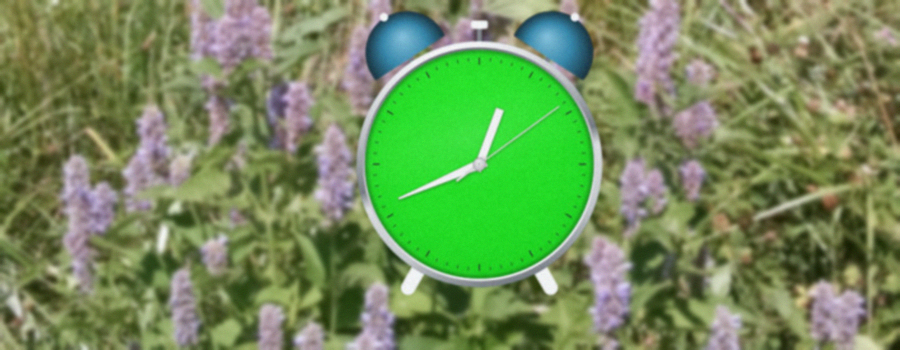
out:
12 h 41 min 09 s
